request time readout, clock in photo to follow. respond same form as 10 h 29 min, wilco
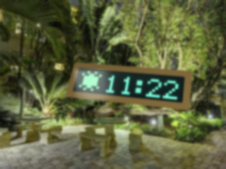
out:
11 h 22 min
